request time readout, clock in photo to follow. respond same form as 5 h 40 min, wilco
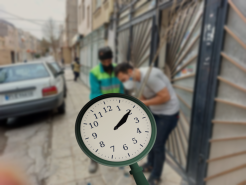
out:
2 h 10 min
